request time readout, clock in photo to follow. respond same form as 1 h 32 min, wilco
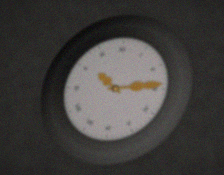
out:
10 h 14 min
